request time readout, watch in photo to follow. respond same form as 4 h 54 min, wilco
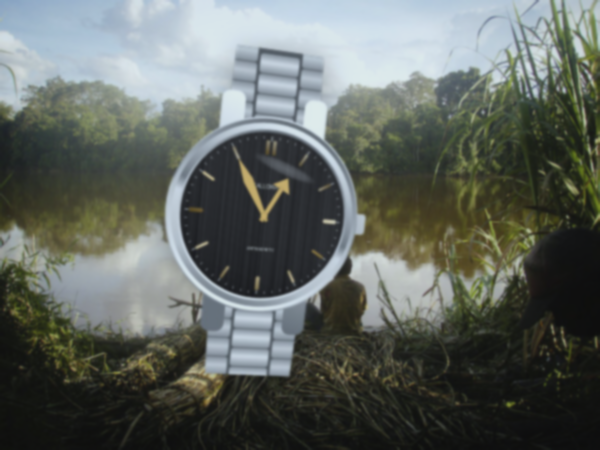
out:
12 h 55 min
